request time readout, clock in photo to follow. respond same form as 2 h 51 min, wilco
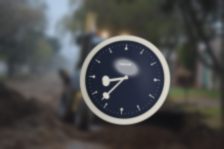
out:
8 h 37 min
